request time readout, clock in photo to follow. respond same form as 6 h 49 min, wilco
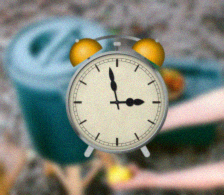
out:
2 h 58 min
